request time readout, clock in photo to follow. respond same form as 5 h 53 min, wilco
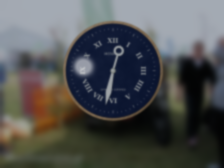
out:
12 h 32 min
